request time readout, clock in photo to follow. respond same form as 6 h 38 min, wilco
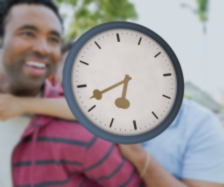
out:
6 h 42 min
